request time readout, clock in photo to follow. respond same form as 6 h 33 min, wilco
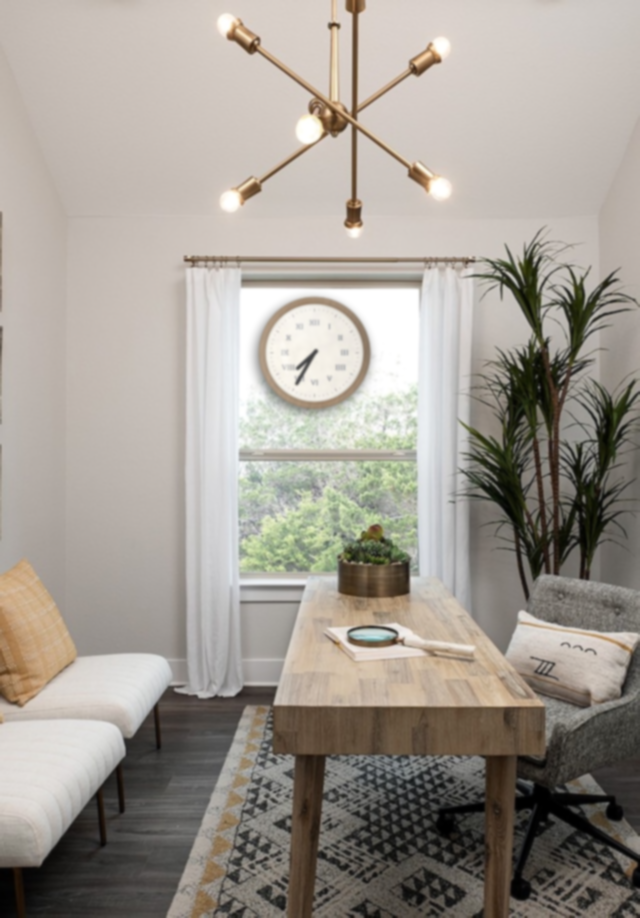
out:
7 h 35 min
